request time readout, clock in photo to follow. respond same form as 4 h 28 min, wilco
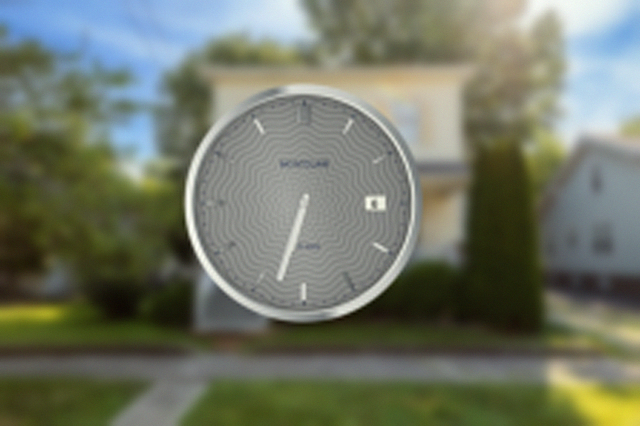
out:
6 h 33 min
